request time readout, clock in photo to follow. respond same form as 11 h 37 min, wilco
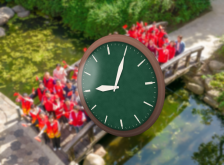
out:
9 h 05 min
